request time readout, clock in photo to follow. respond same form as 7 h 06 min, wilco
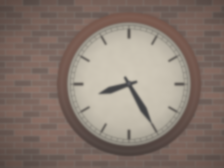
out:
8 h 25 min
